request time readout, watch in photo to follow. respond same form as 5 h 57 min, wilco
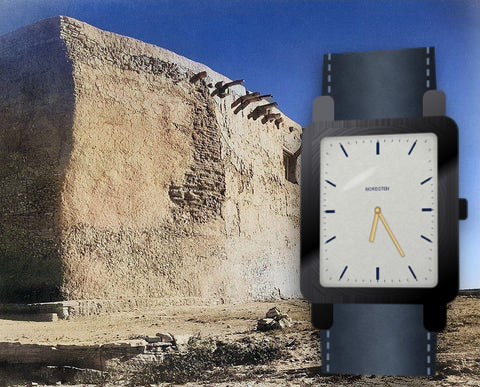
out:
6 h 25 min
